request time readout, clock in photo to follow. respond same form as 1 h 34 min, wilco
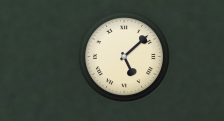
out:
5 h 08 min
